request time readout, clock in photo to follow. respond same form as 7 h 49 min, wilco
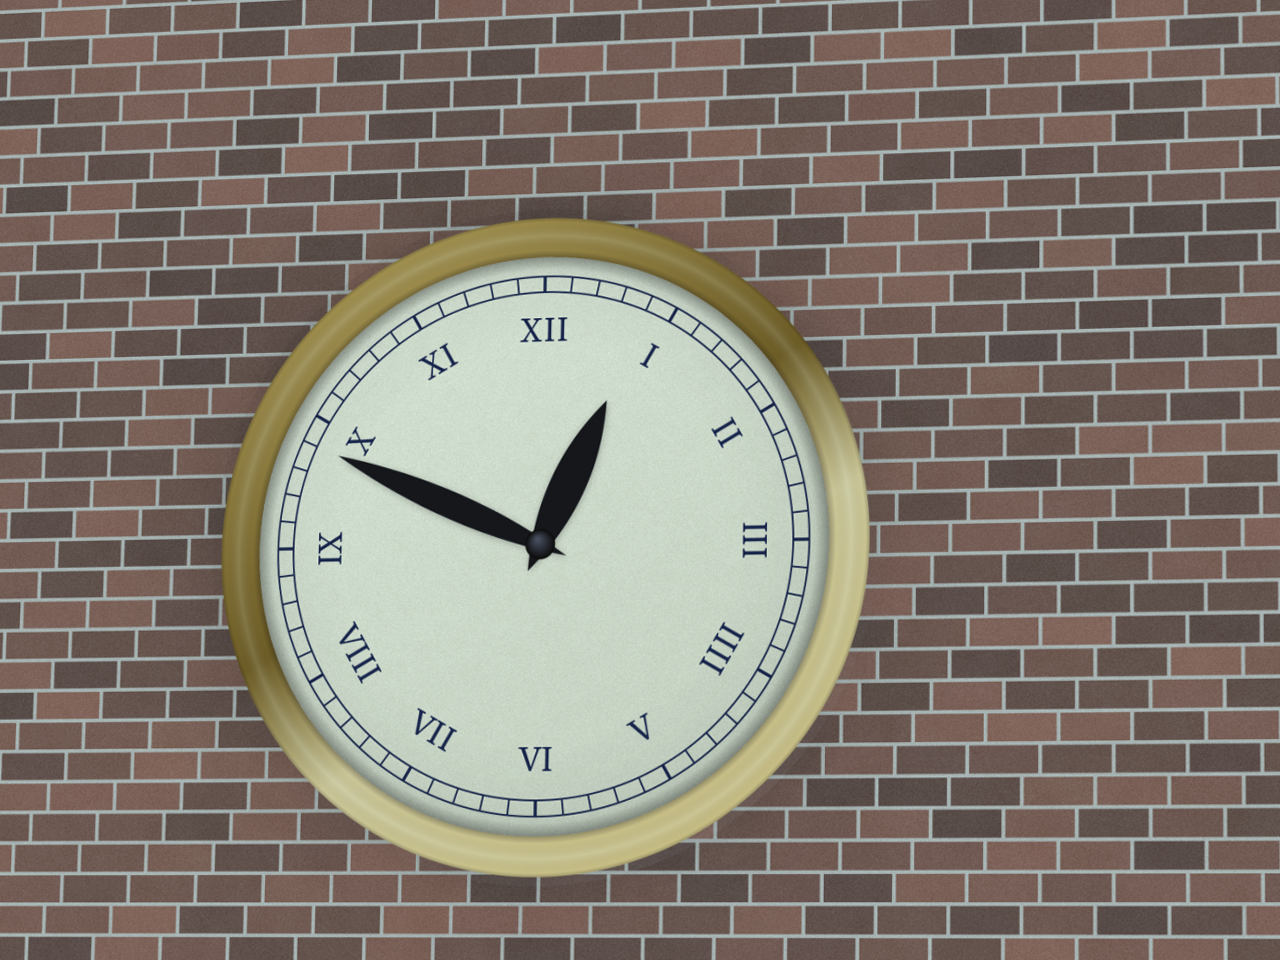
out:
12 h 49 min
